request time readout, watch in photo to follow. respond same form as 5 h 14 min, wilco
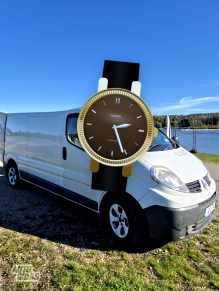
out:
2 h 26 min
